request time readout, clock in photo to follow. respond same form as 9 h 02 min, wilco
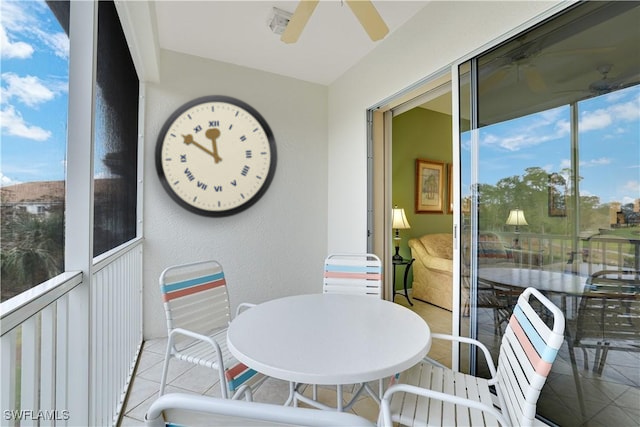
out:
11 h 51 min
